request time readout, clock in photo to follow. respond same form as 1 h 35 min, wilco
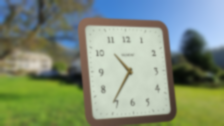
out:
10 h 36 min
